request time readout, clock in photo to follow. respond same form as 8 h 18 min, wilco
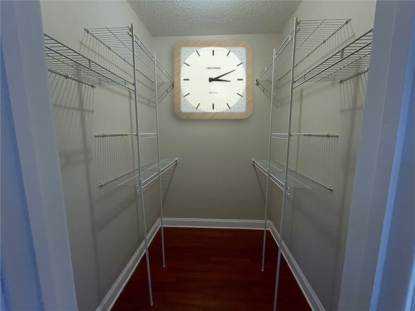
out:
3 h 11 min
